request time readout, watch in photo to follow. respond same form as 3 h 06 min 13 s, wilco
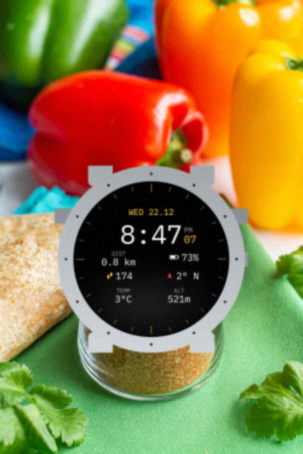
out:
8 h 47 min 07 s
